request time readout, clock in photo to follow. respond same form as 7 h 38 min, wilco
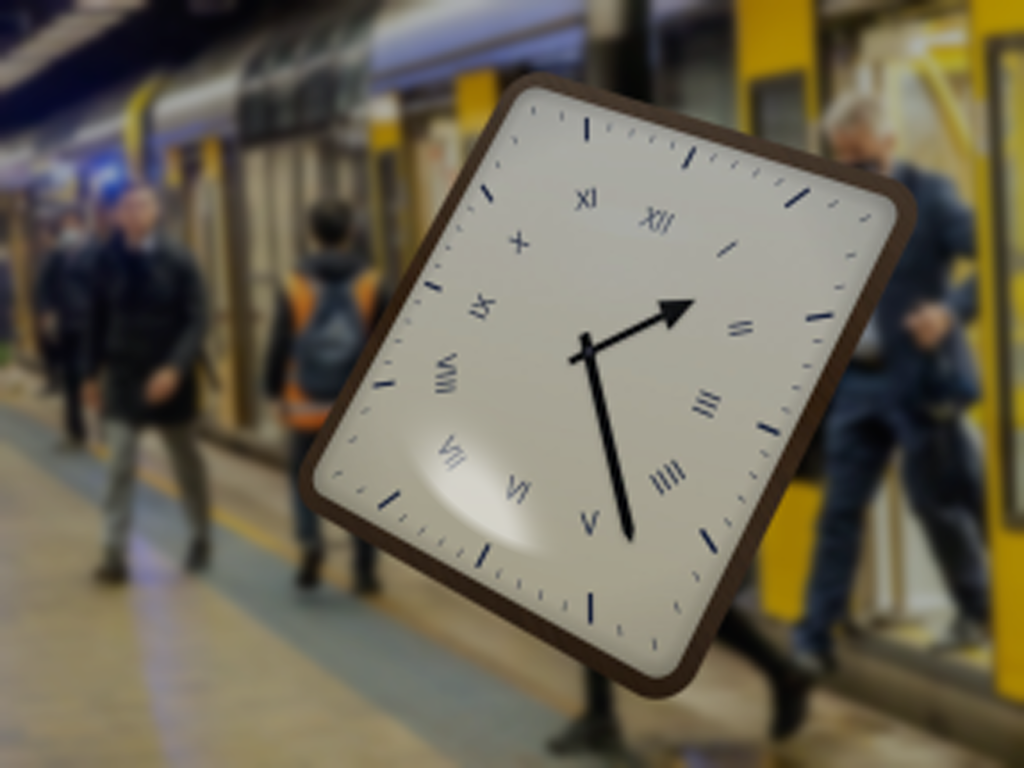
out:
1 h 23 min
